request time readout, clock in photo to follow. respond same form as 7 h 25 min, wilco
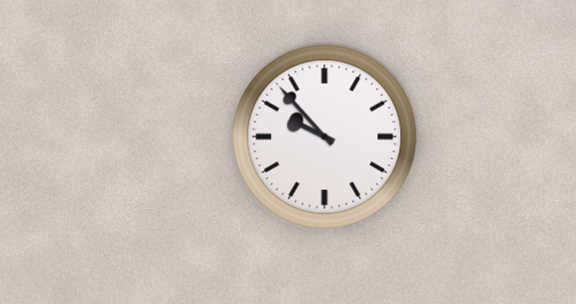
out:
9 h 53 min
